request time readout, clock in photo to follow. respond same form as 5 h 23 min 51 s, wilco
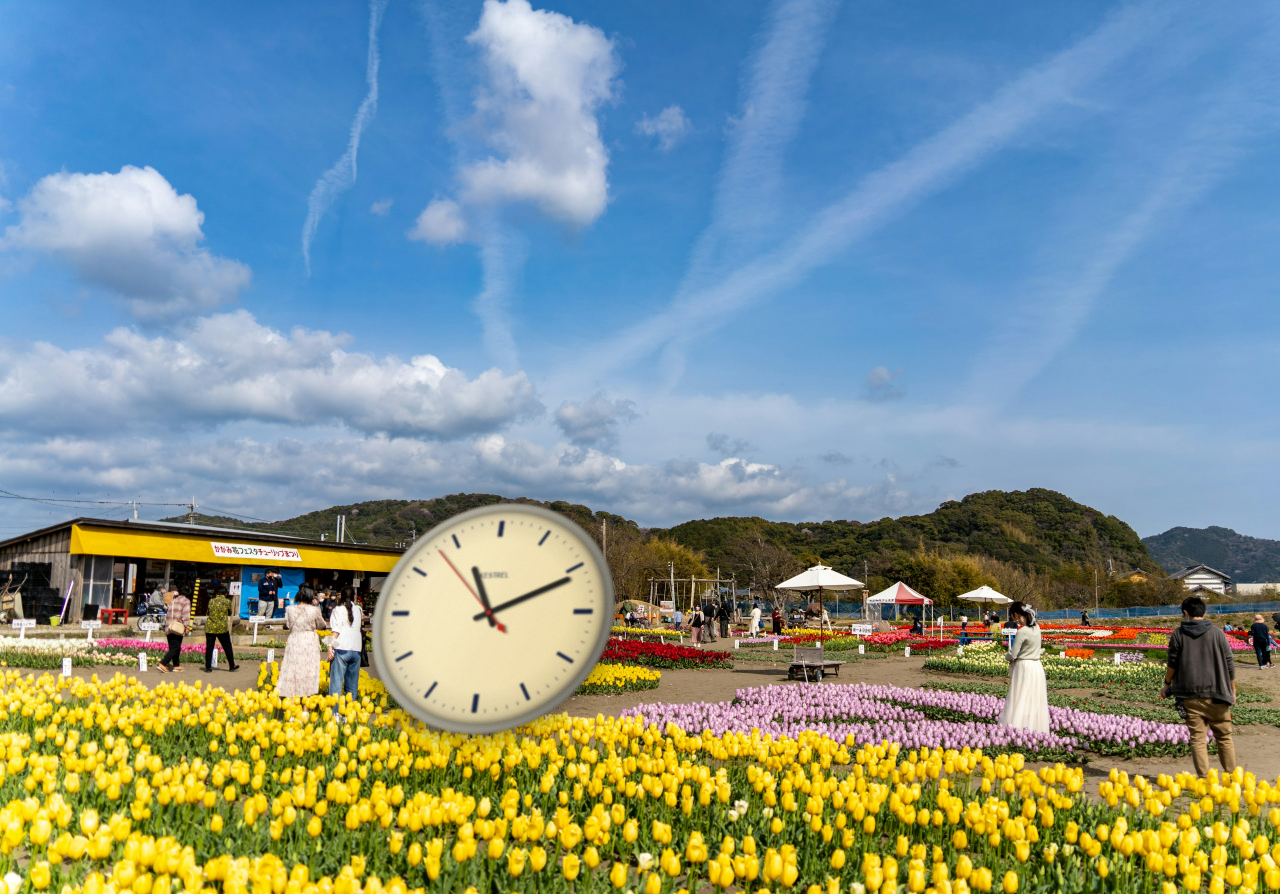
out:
11 h 10 min 53 s
